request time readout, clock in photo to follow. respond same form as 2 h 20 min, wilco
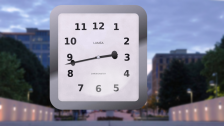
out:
2 h 43 min
